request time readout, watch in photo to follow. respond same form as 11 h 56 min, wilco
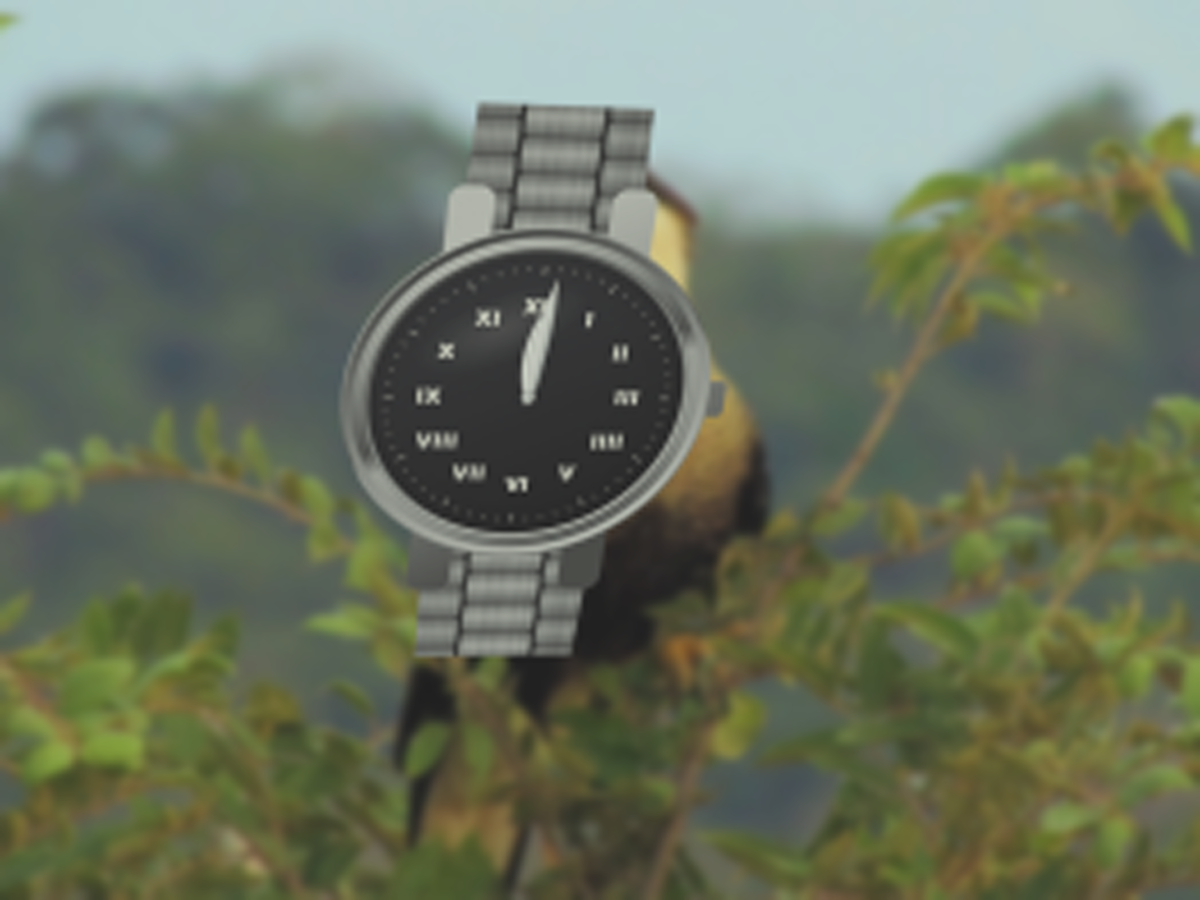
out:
12 h 01 min
